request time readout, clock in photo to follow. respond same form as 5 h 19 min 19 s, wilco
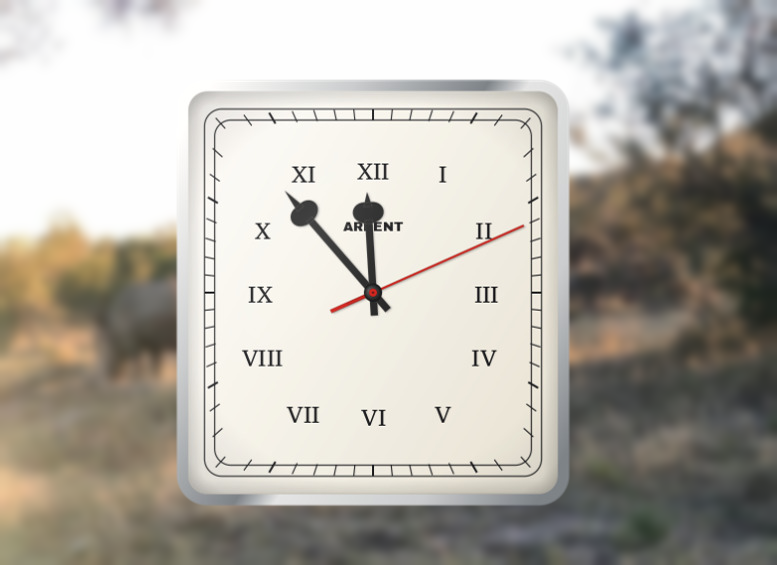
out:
11 h 53 min 11 s
